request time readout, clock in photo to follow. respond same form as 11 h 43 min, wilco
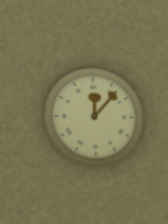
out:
12 h 07 min
